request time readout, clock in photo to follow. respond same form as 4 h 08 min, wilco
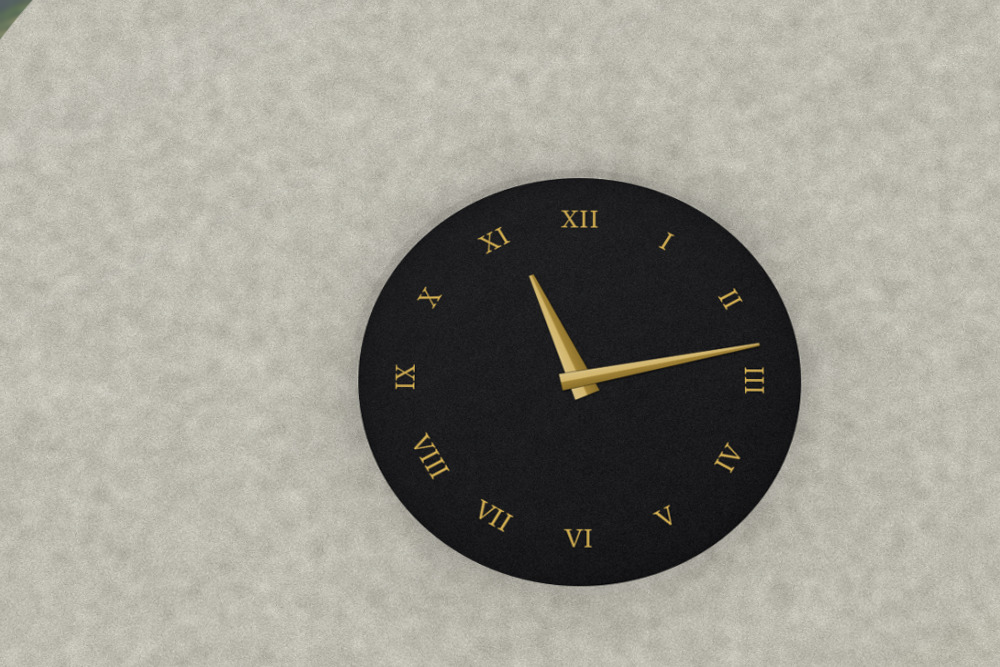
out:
11 h 13 min
